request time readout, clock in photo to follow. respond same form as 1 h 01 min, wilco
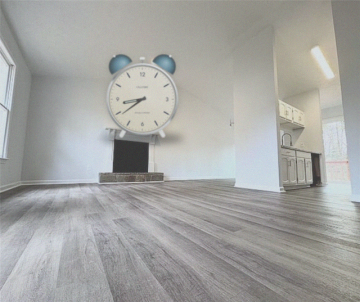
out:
8 h 39 min
